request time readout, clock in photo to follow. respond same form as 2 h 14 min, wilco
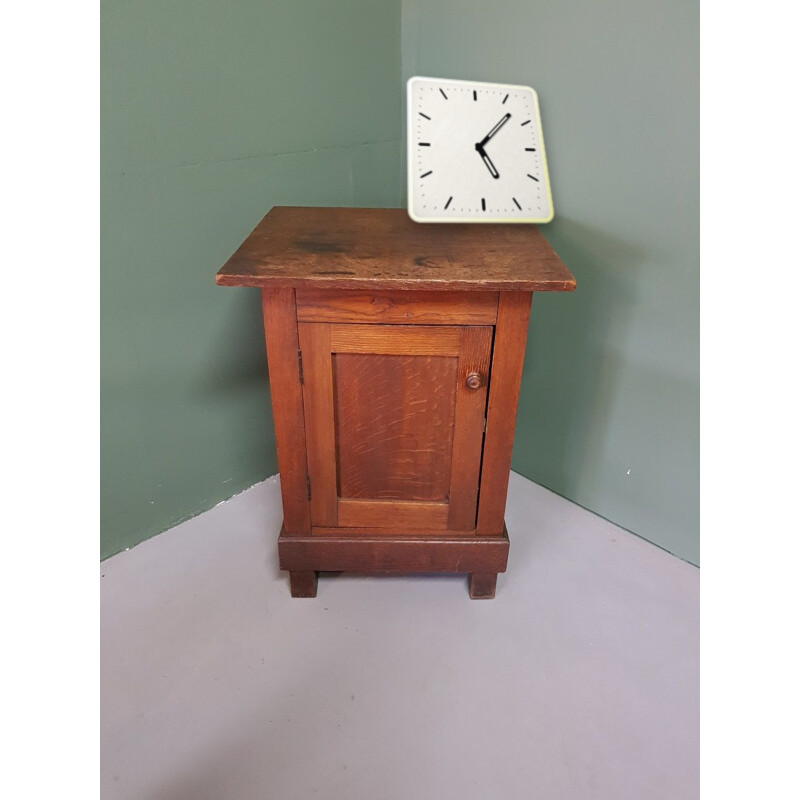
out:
5 h 07 min
